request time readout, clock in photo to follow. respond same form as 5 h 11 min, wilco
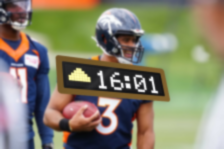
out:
16 h 01 min
